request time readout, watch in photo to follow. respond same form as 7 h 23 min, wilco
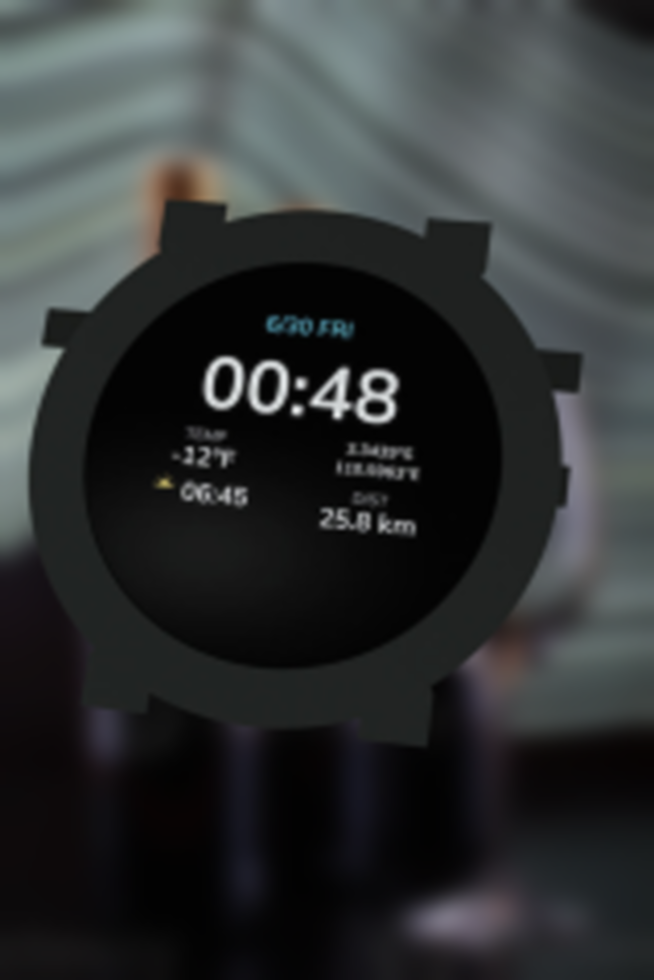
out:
0 h 48 min
